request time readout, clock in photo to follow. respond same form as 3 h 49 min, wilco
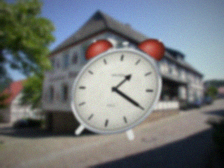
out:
1 h 20 min
